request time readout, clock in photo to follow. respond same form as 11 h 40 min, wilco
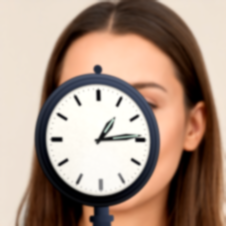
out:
1 h 14 min
